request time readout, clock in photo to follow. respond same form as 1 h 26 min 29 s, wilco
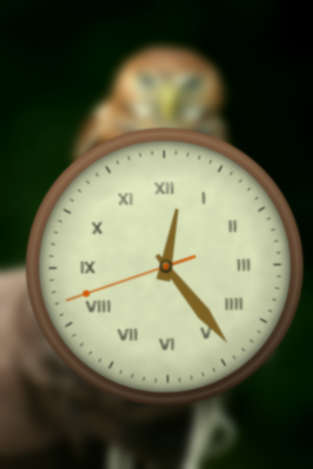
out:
12 h 23 min 42 s
